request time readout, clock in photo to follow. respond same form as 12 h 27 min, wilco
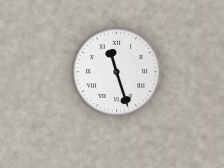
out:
11 h 27 min
